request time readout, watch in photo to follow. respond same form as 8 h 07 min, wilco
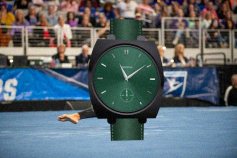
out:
11 h 09 min
